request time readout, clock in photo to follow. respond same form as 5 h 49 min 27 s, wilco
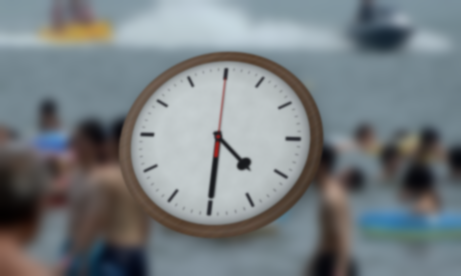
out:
4 h 30 min 00 s
